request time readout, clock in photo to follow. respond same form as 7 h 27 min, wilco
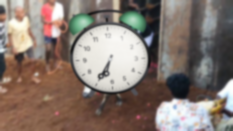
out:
6 h 35 min
